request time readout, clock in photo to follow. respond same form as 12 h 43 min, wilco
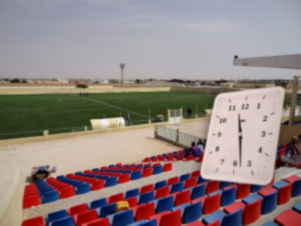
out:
11 h 28 min
